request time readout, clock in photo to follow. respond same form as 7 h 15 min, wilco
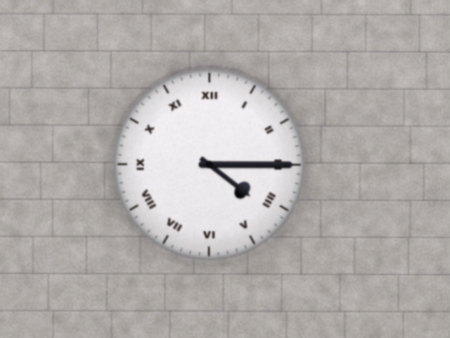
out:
4 h 15 min
